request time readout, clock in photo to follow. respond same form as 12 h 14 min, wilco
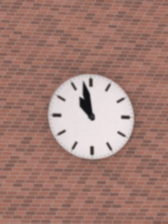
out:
10 h 58 min
